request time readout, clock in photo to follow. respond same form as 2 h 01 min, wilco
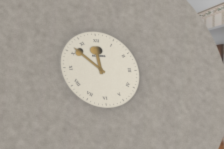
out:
11 h 52 min
